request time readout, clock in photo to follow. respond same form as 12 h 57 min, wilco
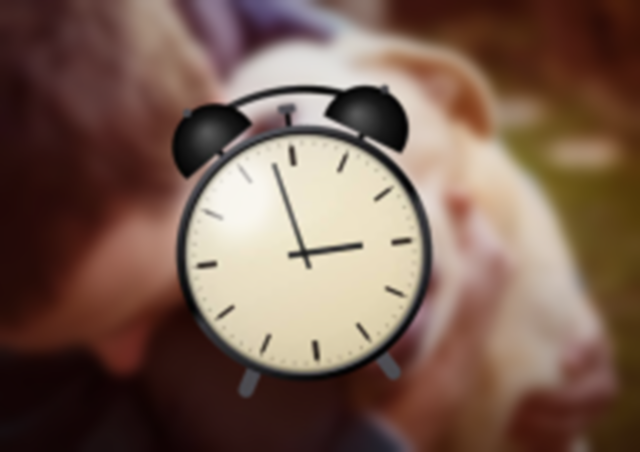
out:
2 h 58 min
